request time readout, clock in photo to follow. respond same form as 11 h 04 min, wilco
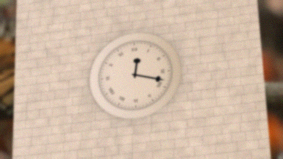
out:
12 h 18 min
